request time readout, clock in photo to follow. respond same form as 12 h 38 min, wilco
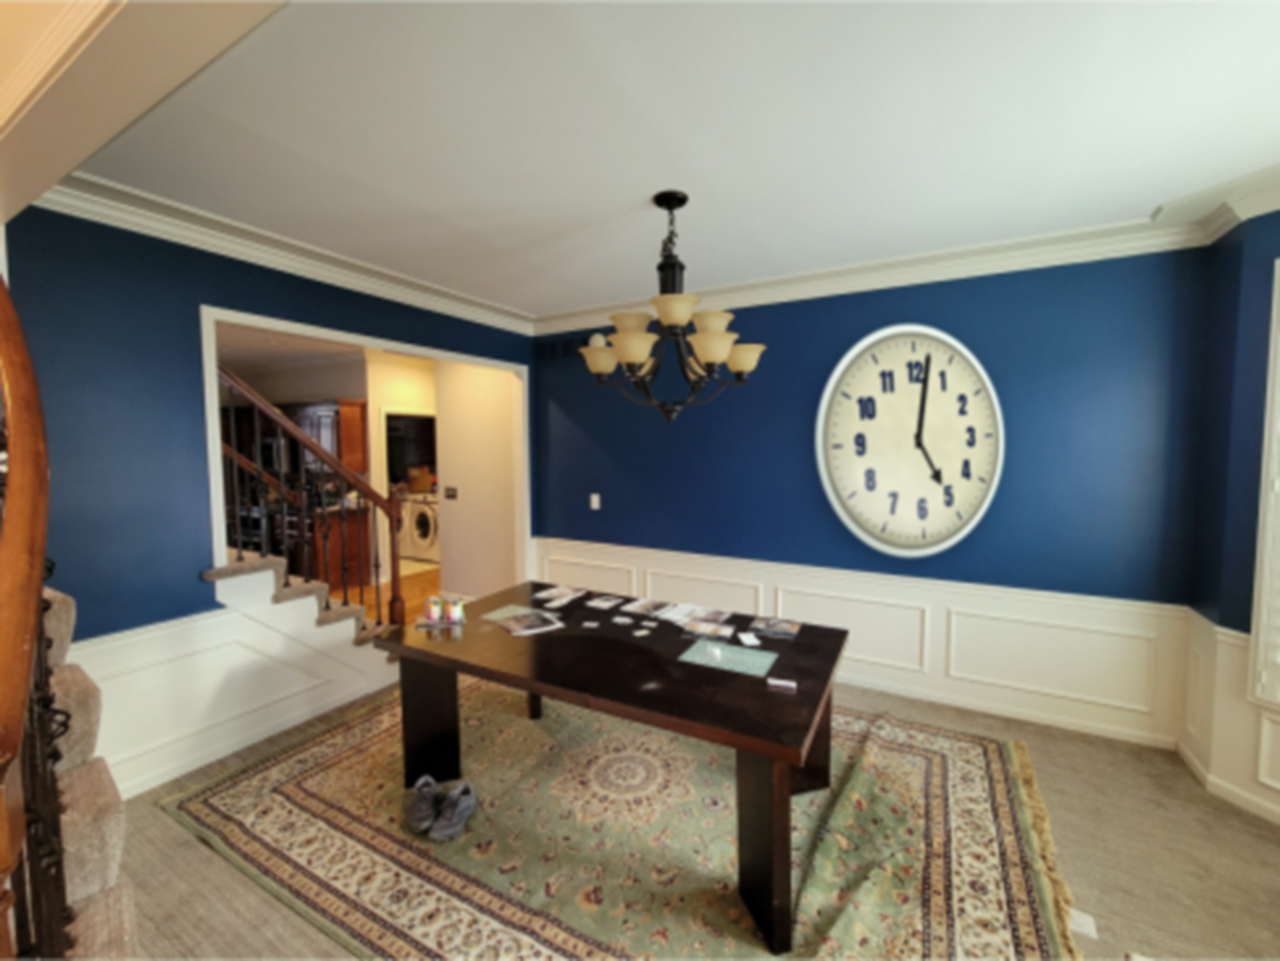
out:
5 h 02 min
